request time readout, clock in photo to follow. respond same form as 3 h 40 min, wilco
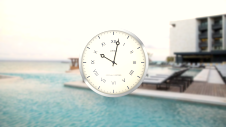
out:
10 h 02 min
